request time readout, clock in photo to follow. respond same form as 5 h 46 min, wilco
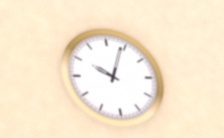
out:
10 h 04 min
